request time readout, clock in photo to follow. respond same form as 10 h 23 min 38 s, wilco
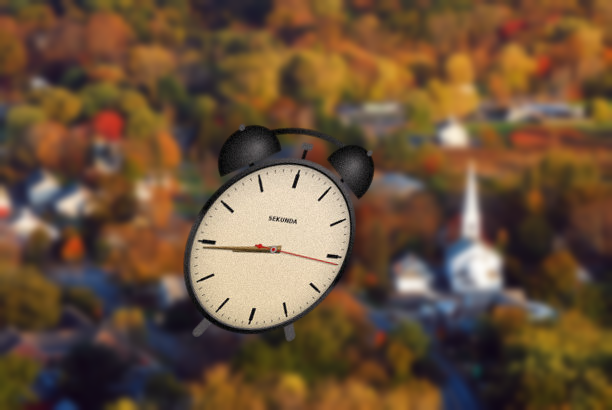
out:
8 h 44 min 16 s
